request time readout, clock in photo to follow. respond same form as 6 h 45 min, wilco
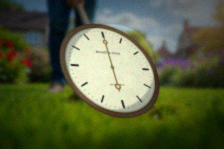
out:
6 h 00 min
